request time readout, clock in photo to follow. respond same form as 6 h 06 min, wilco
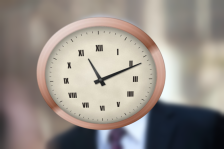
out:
11 h 11 min
